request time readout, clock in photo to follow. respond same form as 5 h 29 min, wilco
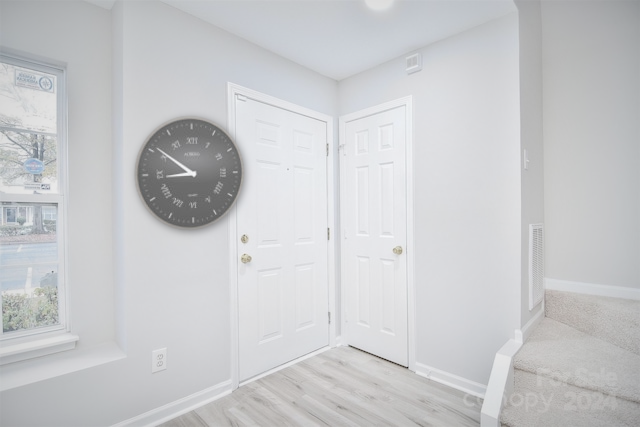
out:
8 h 51 min
